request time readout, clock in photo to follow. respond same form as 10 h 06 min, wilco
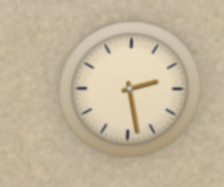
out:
2 h 28 min
